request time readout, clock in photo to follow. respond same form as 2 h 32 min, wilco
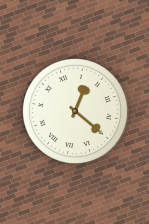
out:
1 h 25 min
